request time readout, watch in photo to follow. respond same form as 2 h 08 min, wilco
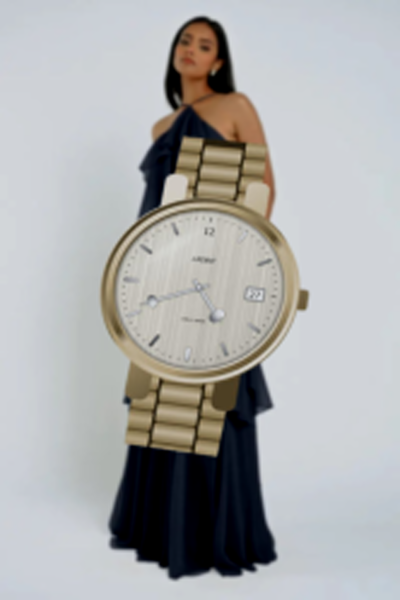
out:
4 h 41 min
